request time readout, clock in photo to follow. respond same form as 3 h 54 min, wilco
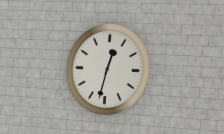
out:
12 h 32 min
